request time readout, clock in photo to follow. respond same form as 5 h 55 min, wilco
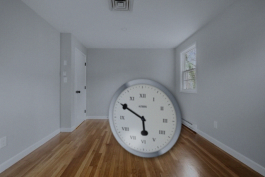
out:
5 h 50 min
